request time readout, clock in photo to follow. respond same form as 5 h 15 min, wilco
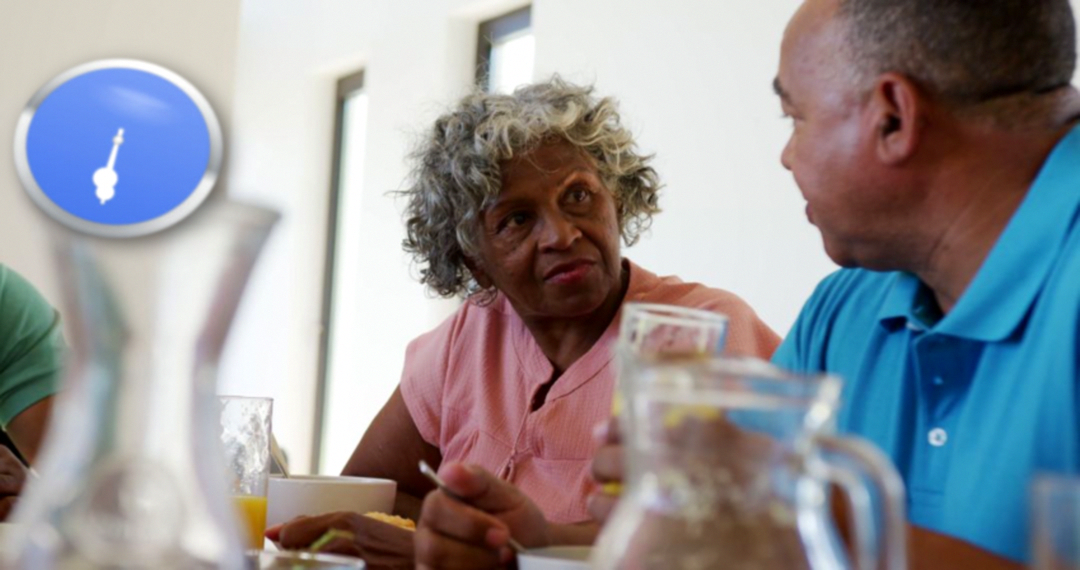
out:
6 h 32 min
